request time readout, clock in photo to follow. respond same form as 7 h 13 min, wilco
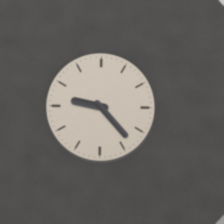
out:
9 h 23 min
